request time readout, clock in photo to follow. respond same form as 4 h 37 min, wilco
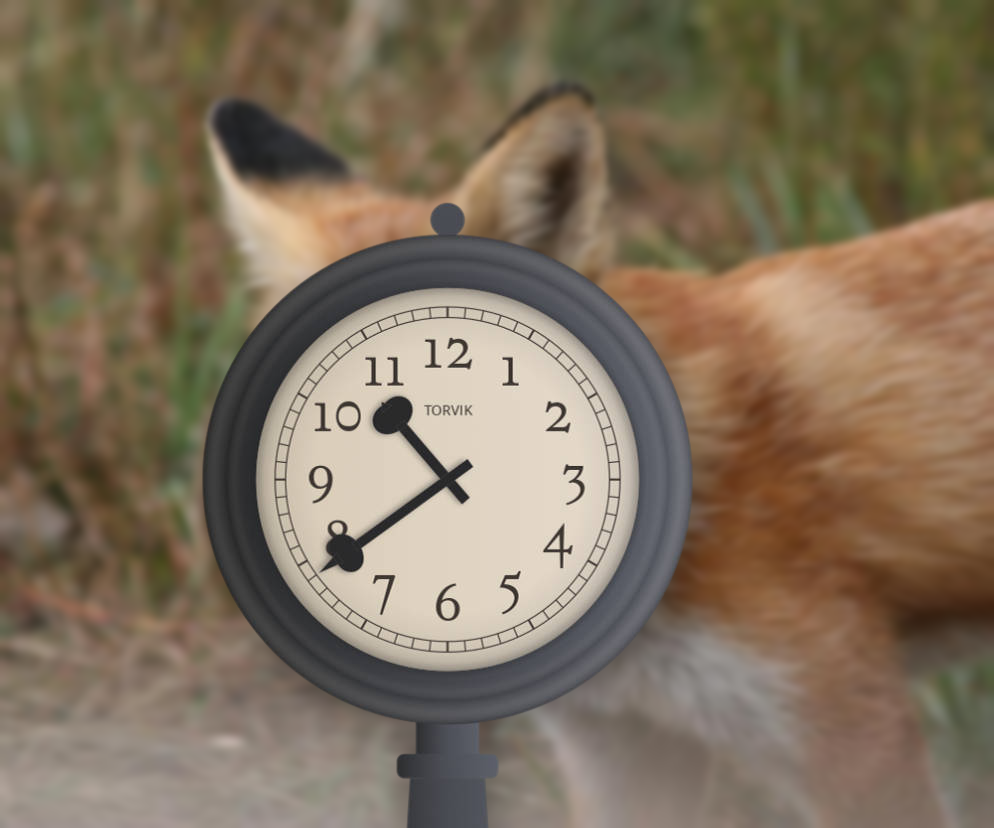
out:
10 h 39 min
